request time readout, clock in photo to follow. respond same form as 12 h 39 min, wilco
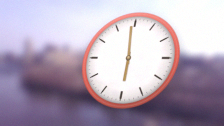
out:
5 h 59 min
